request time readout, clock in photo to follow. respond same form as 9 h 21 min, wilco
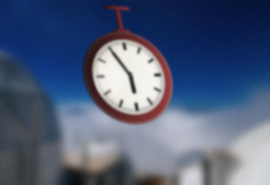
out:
5 h 55 min
